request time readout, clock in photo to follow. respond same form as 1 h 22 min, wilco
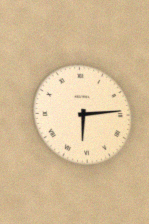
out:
6 h 14 min
